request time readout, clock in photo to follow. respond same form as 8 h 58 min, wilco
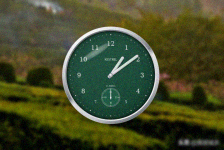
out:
1 h 09 min
